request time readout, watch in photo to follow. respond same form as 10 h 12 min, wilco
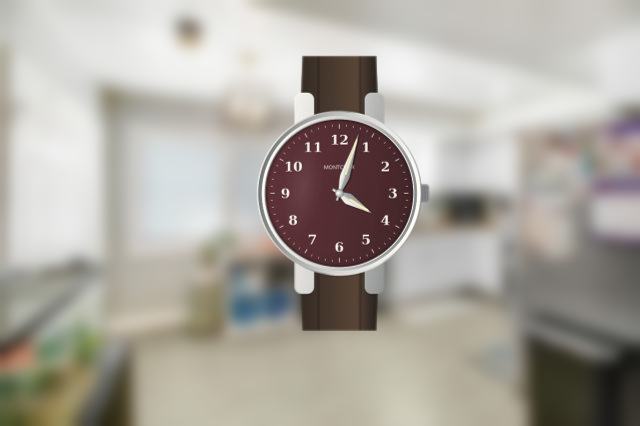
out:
4 h 03 min
